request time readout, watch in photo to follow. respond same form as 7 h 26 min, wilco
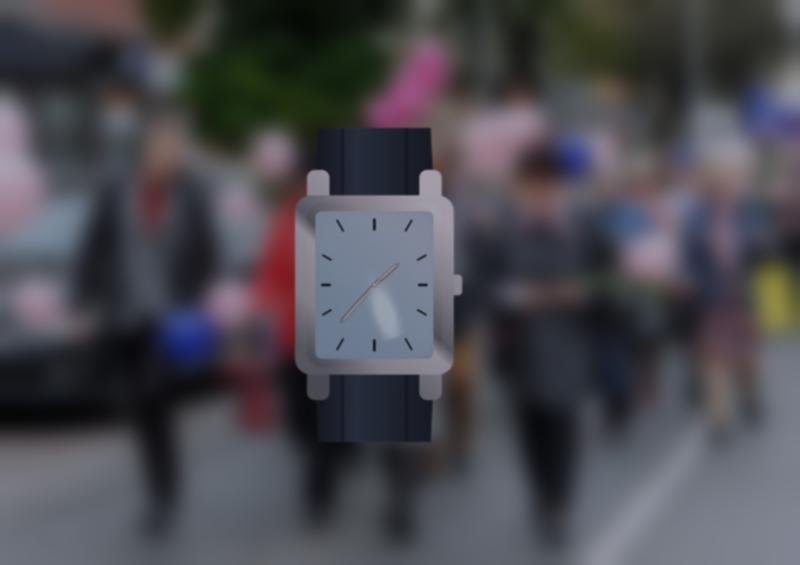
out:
1 h 37 min
